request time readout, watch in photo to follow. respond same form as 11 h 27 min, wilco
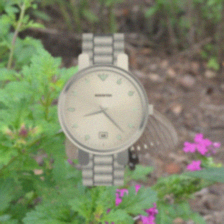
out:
8 h 23 min
